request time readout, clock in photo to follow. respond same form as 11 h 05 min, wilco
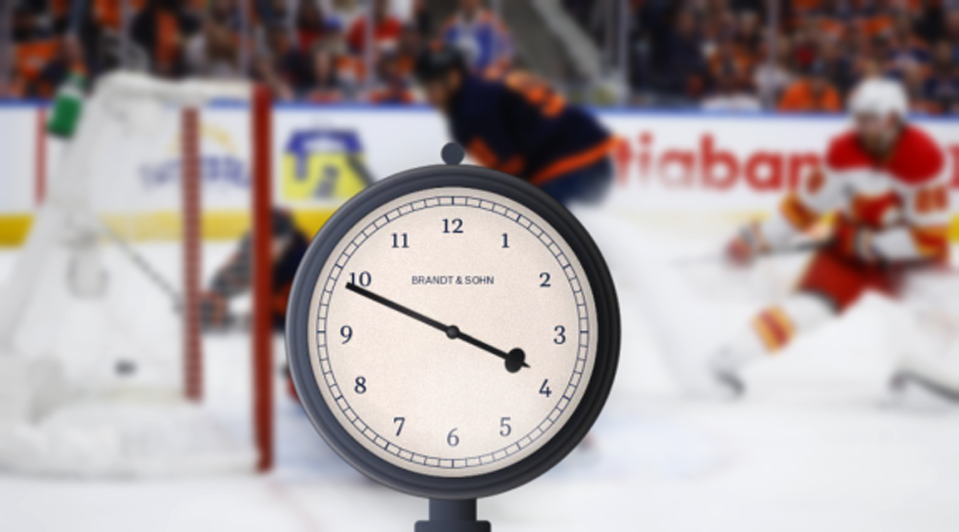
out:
3 h 49 min
